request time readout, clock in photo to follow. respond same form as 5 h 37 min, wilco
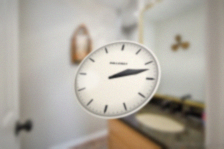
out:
2 h 12 min
